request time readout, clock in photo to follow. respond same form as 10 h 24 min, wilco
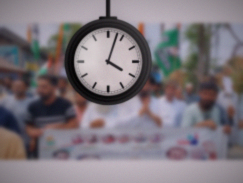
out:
4 h 03 min
